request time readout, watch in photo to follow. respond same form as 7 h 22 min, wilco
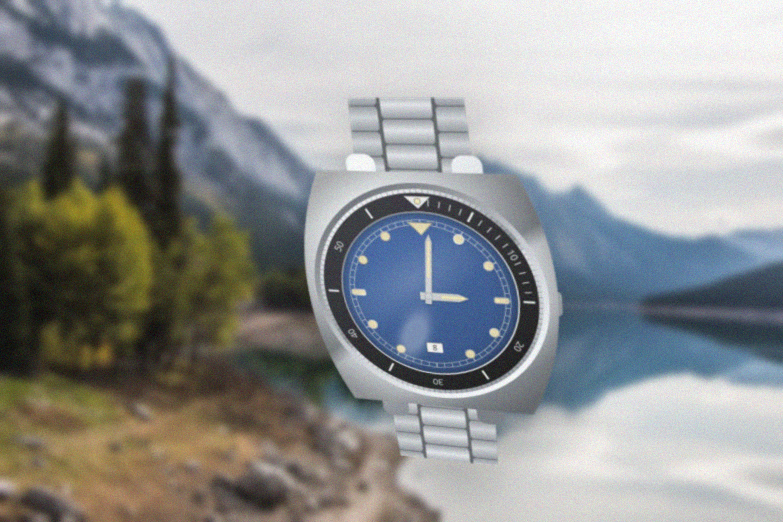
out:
3 h 01 min
